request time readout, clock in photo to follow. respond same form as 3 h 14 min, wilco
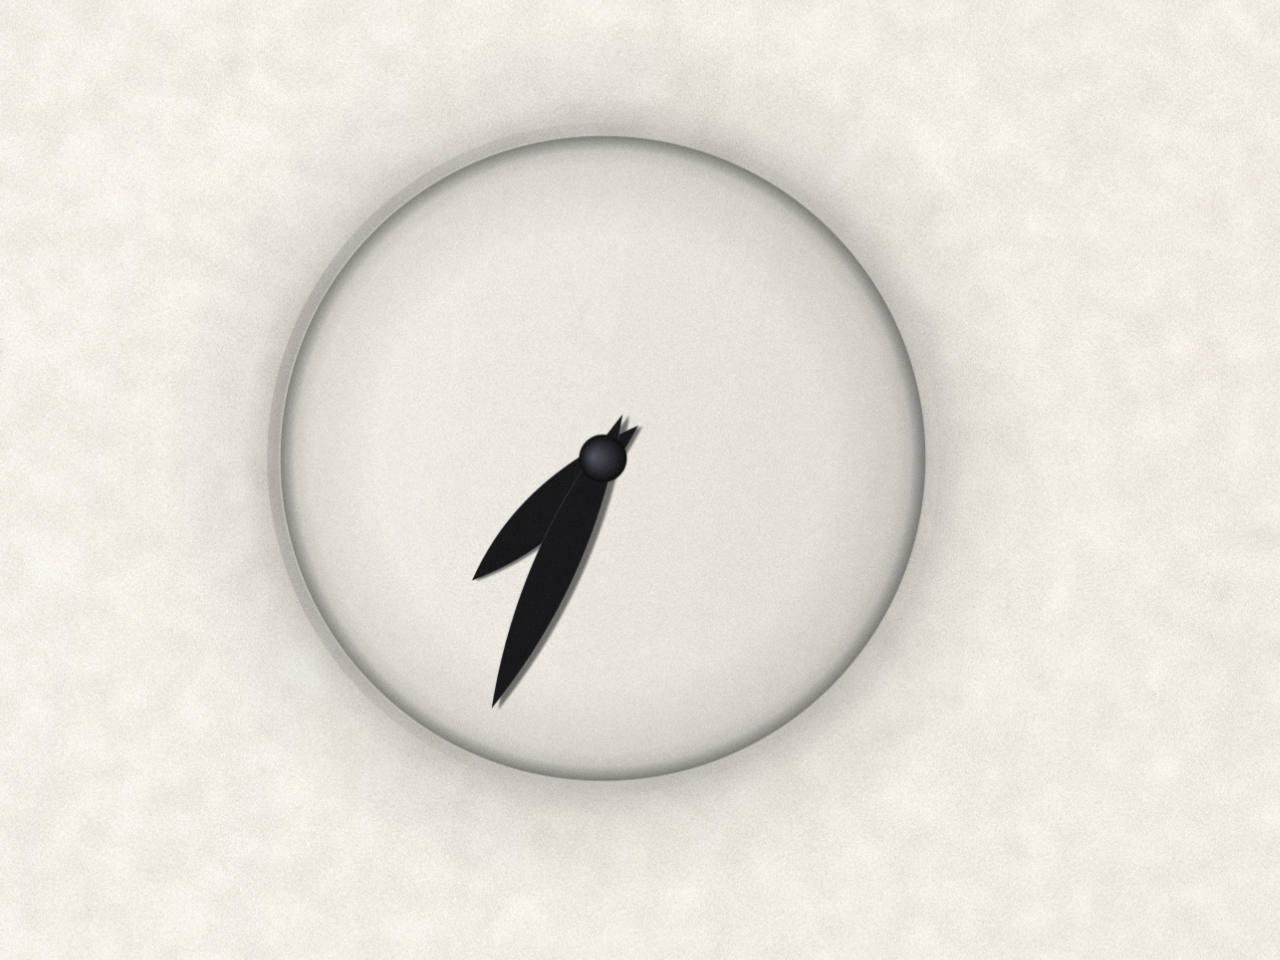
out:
7 h 34 min
